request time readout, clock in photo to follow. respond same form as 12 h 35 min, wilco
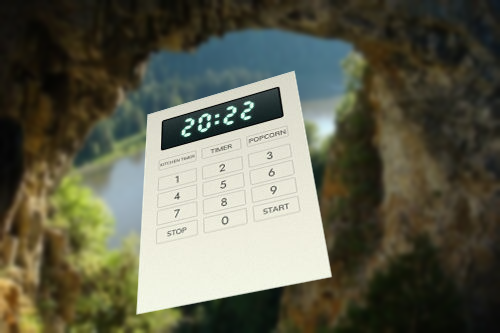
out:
20 h 22 min
